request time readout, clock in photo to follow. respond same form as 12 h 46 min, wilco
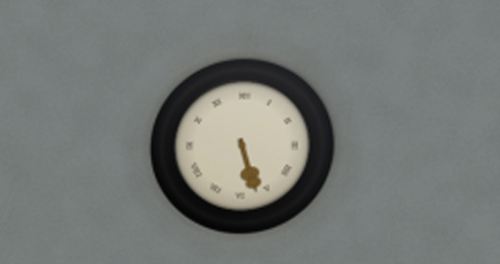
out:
5 h 27 min
